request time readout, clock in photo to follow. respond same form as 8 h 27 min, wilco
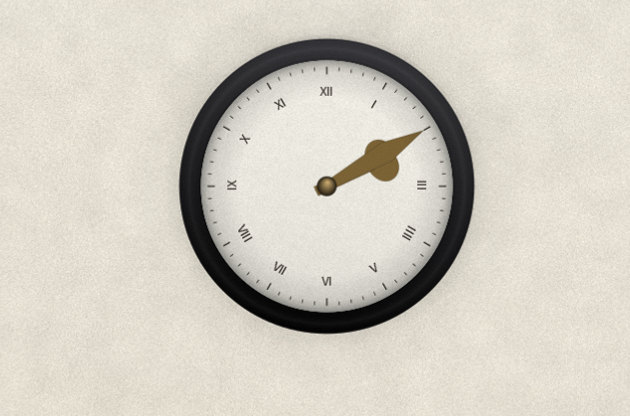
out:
2 h 10 min
